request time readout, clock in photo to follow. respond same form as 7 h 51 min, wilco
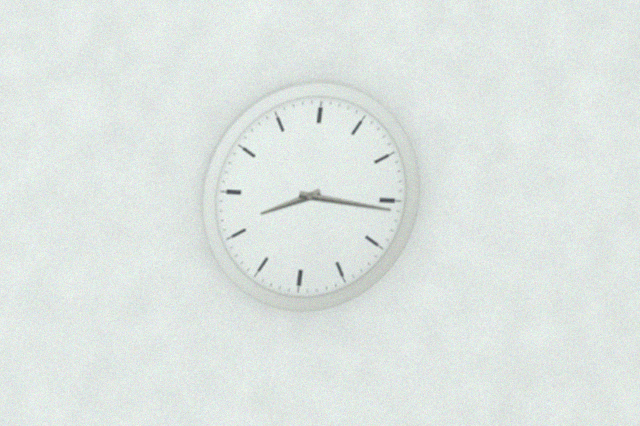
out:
8 h 16 min
